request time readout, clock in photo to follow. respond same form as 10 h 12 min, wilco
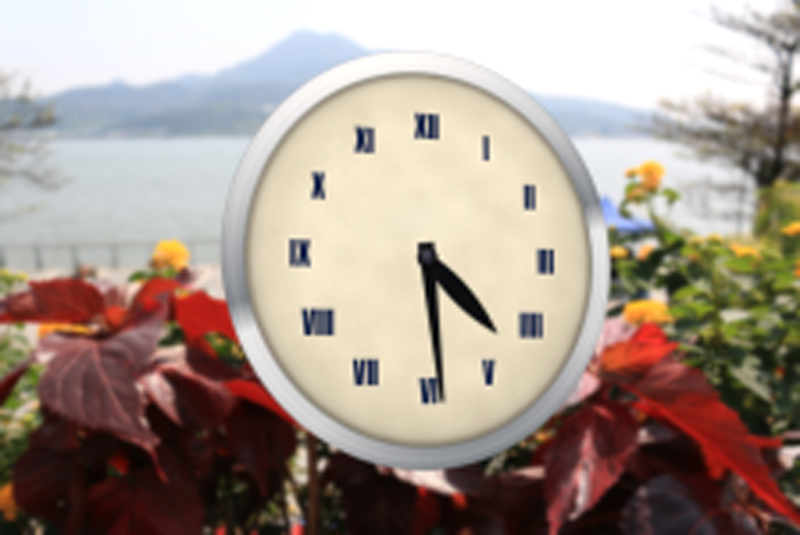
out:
4 h 29 min
